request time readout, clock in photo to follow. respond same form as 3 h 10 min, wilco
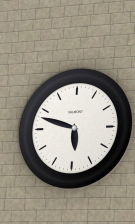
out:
5 h 48 min
